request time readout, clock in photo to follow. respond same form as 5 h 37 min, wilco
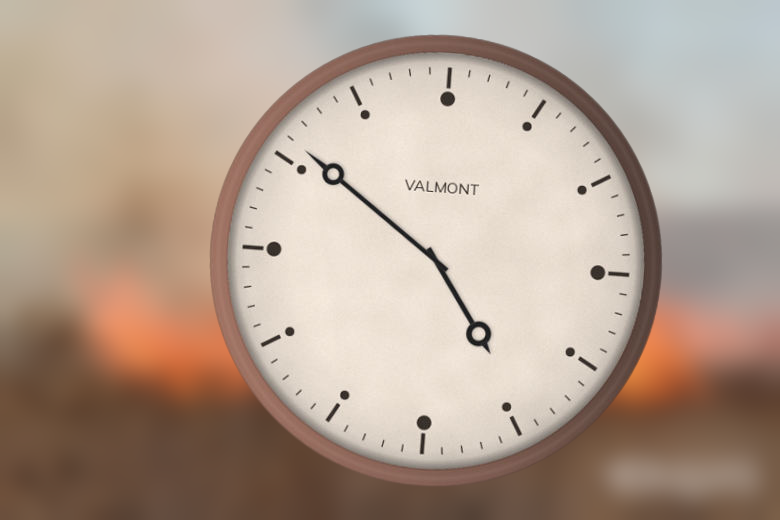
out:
4 h 51 min
